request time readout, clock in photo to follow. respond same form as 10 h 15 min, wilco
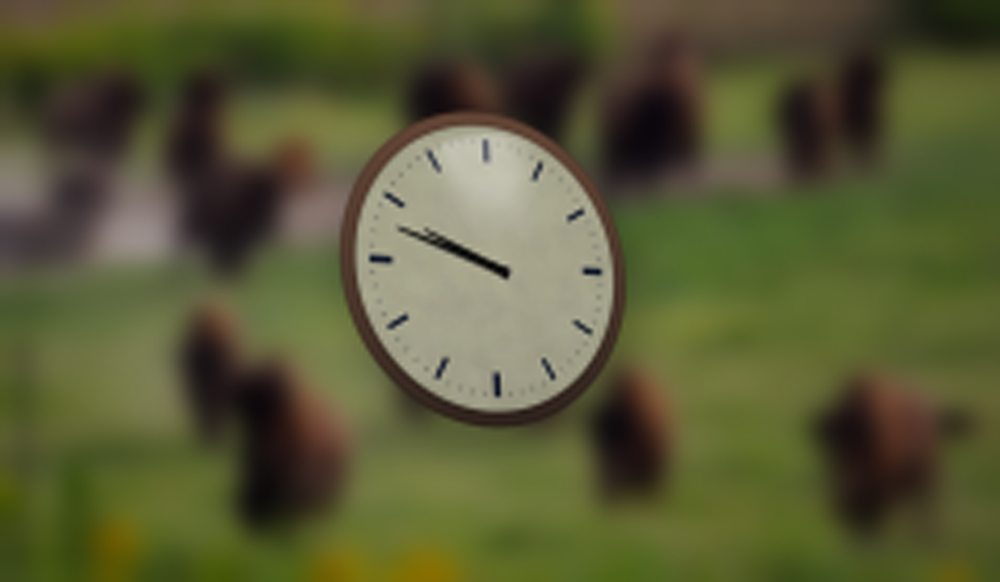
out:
9 h 48 min
